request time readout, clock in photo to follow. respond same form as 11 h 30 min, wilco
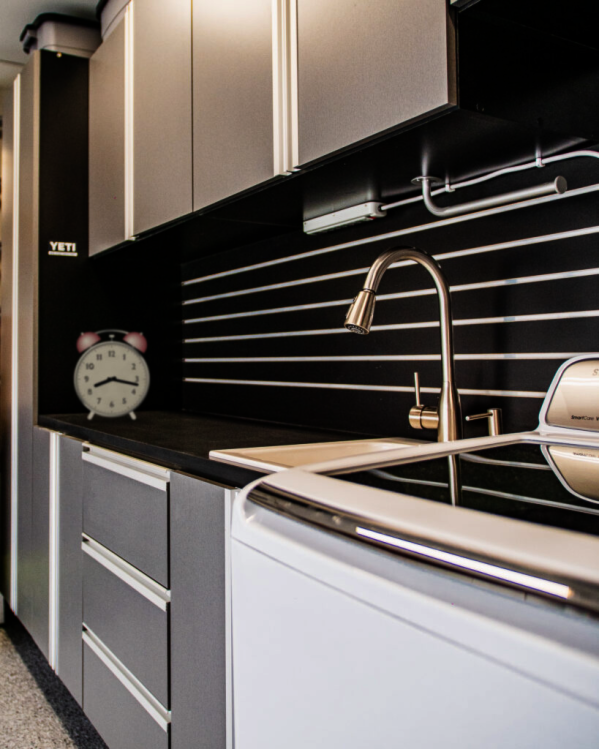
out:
8 h 17 min
